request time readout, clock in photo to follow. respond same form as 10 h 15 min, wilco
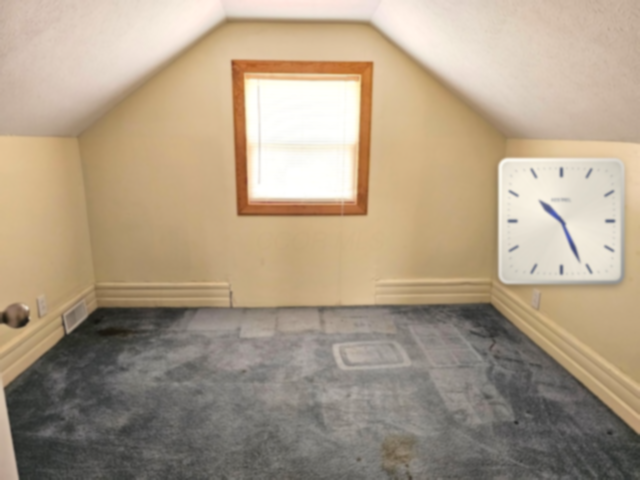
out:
10 h 26 min
